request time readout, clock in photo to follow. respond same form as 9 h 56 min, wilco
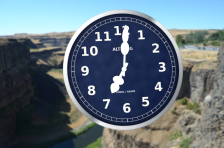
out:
7 h 01 min
